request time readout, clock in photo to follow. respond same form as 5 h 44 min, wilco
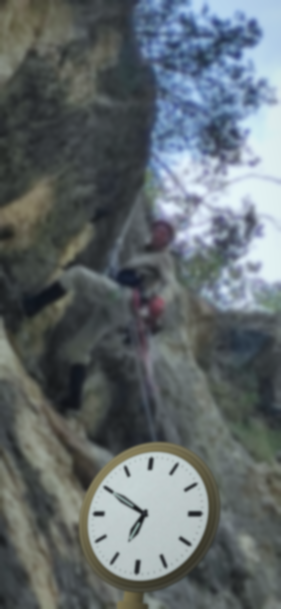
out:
6 h 50 min
